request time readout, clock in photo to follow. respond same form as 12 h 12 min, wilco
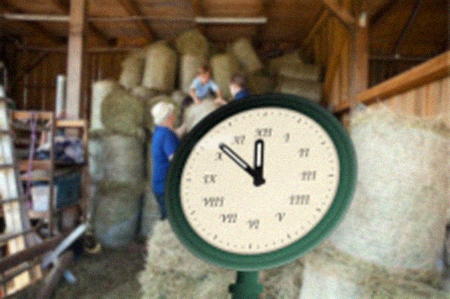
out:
11 h 52 min
